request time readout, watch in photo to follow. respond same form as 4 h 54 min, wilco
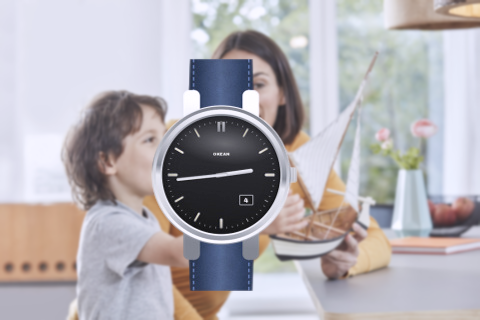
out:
2 h 44 min
